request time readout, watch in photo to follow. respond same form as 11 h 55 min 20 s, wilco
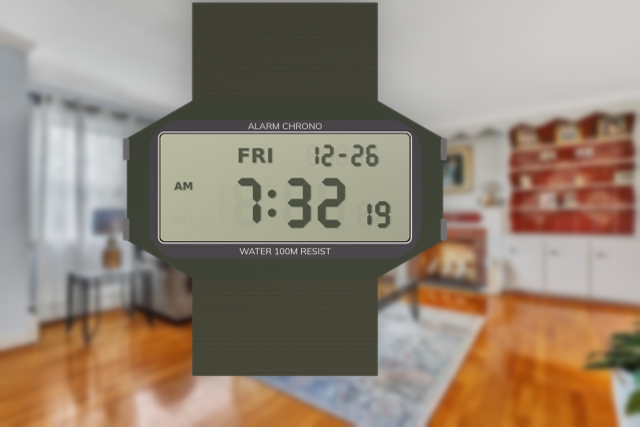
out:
7 h 32 min 19 s
